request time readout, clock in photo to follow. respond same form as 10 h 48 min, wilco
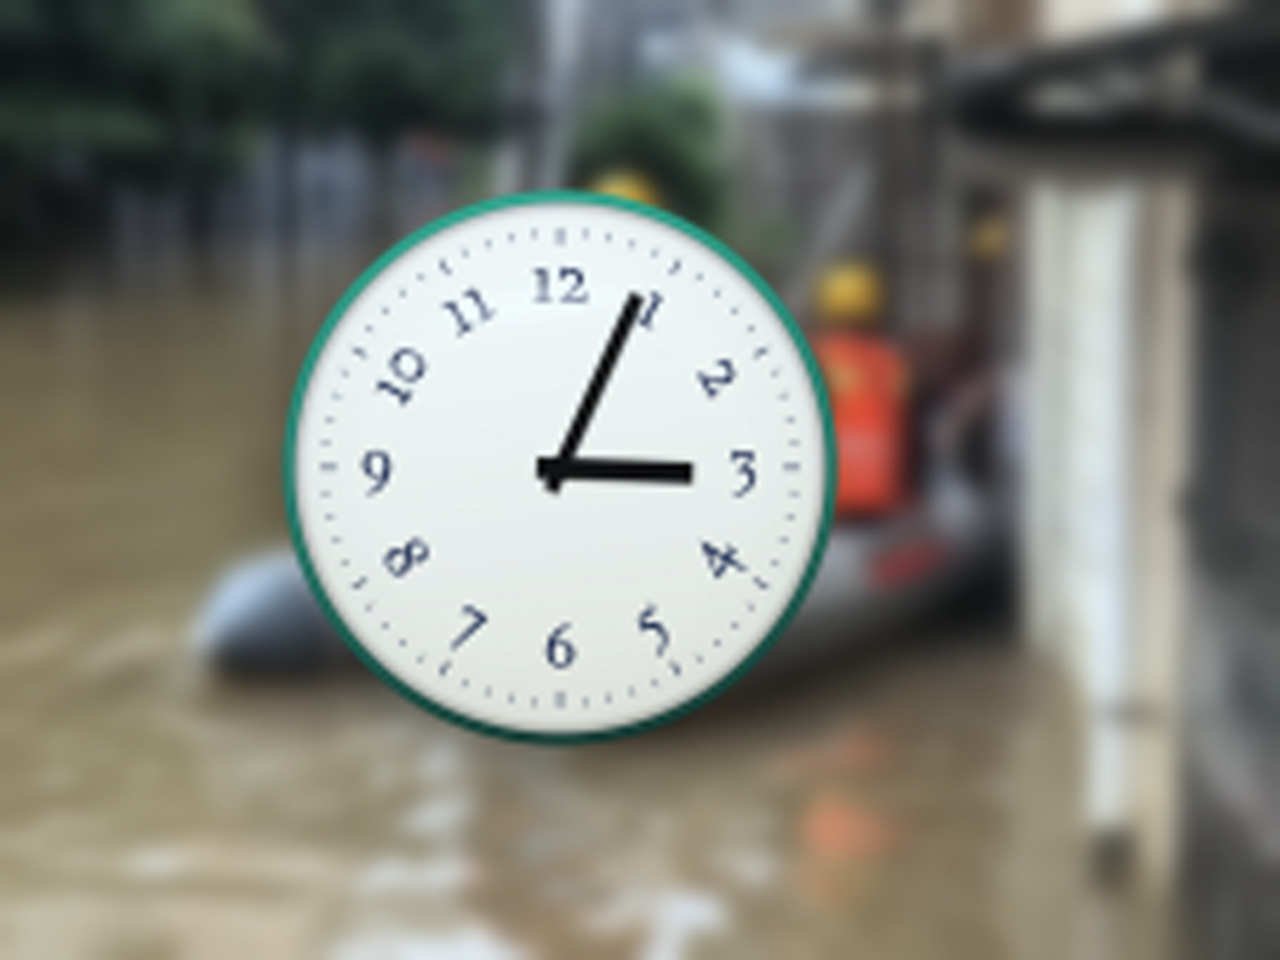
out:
3 h 04 min
